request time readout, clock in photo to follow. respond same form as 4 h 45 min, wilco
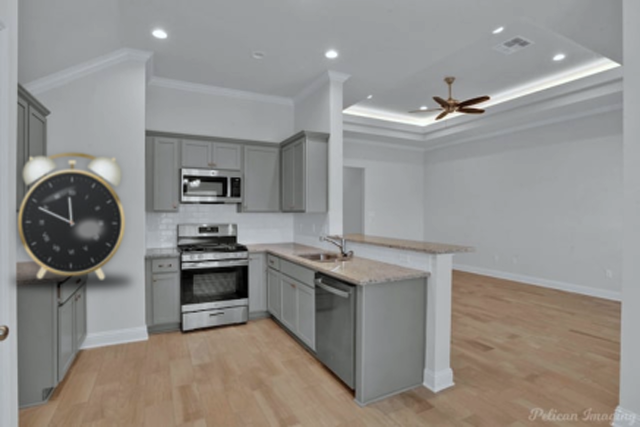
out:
11 h 49 min
